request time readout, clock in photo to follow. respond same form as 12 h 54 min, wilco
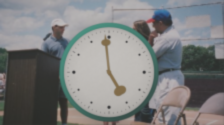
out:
4 h 59 min
